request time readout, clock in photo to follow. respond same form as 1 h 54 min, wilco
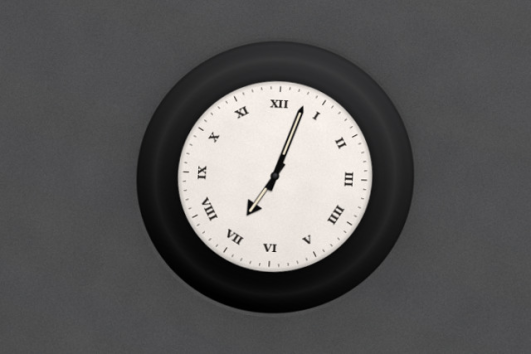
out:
7 h 03 min
